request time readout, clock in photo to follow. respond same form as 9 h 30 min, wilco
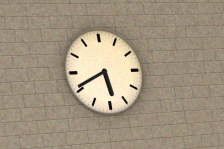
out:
5 h 41 min
